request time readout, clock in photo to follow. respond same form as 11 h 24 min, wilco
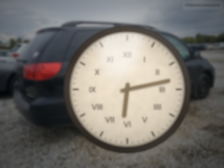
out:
6 h 13 min
